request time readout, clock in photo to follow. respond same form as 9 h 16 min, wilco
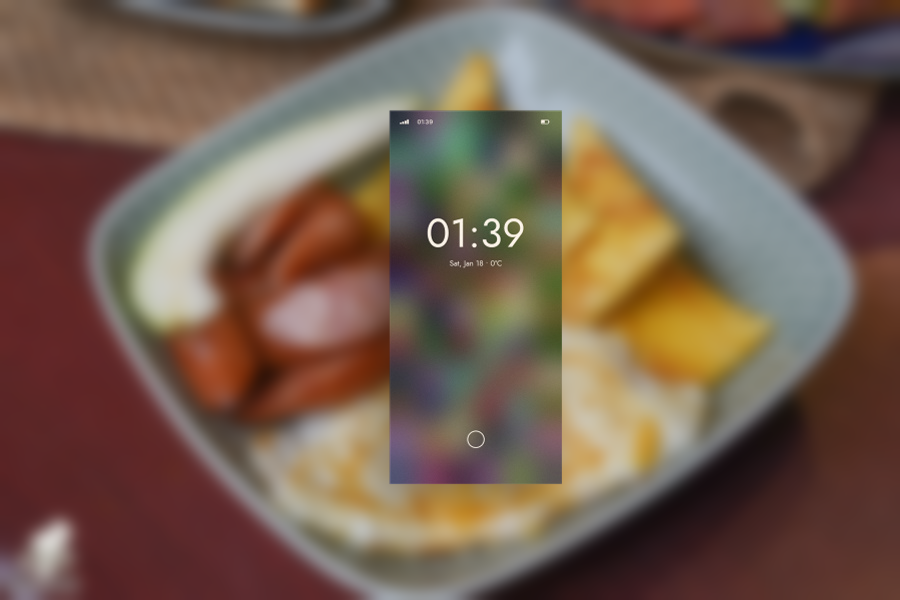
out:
1 h 39 min
